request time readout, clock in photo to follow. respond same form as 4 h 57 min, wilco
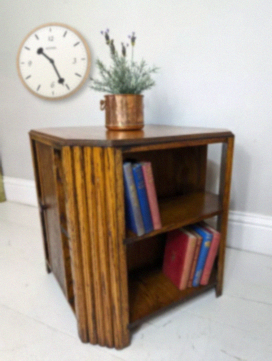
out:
10 h 26 min
